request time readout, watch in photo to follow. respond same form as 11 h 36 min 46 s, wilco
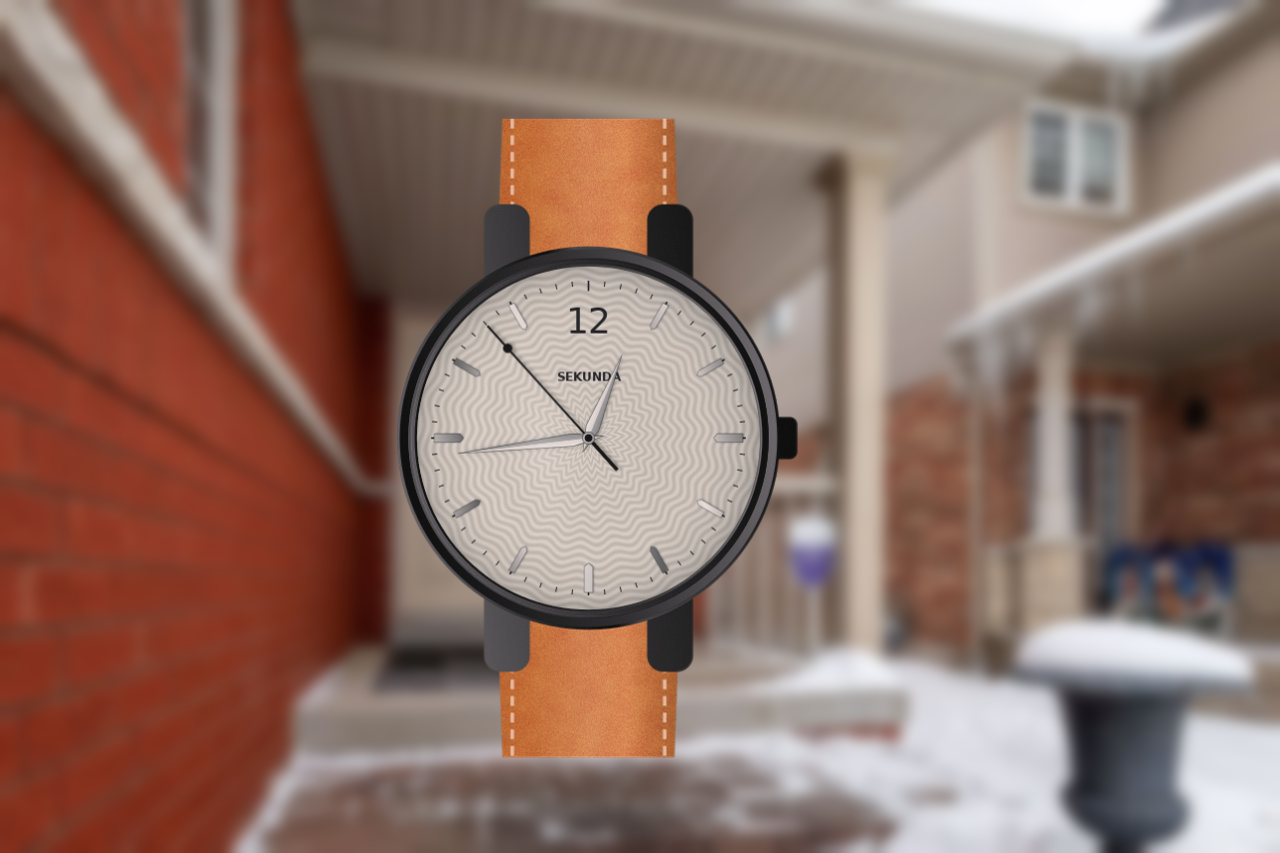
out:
12 h 43 min 53 s
